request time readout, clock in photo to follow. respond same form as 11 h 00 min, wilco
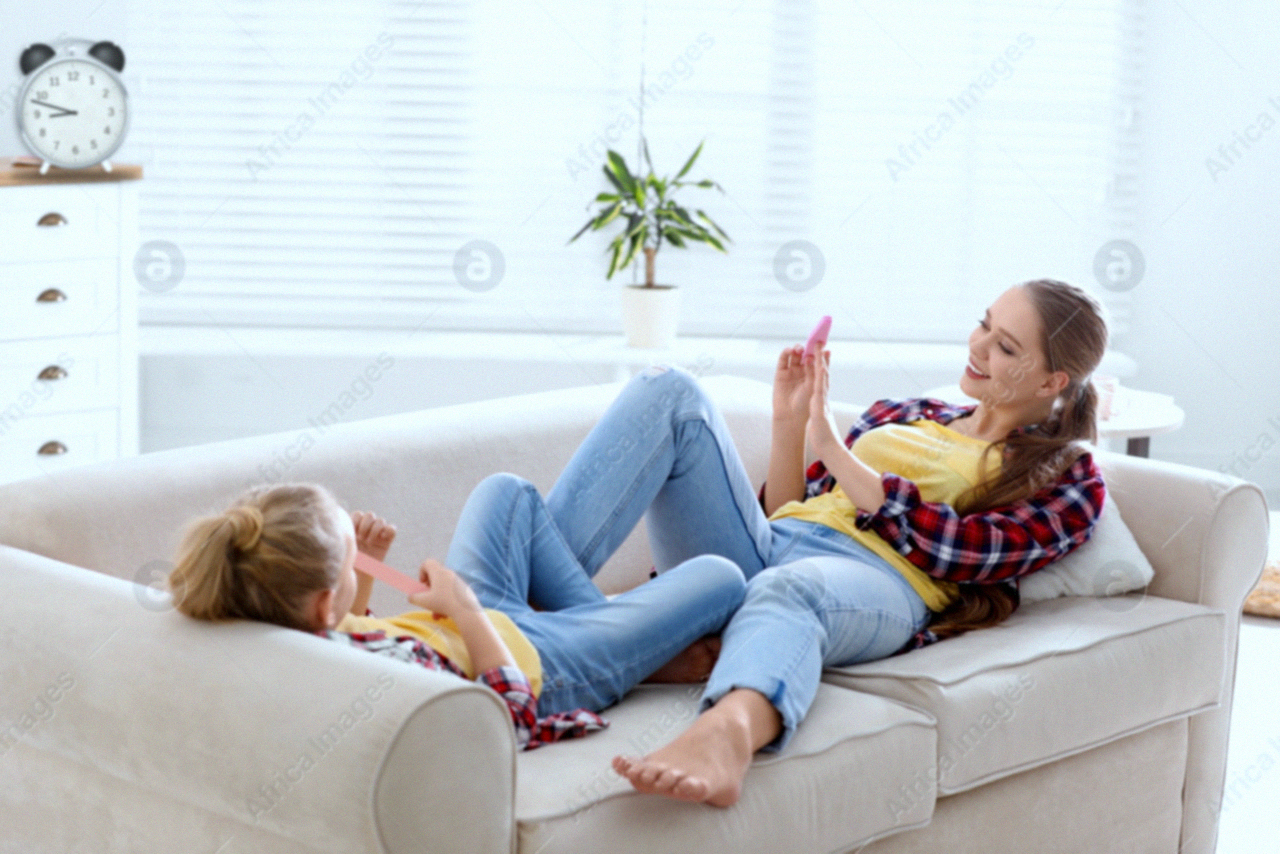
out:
8 h 48 min
